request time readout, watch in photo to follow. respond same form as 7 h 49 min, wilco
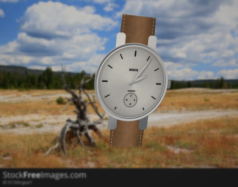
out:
2 h 06 min
